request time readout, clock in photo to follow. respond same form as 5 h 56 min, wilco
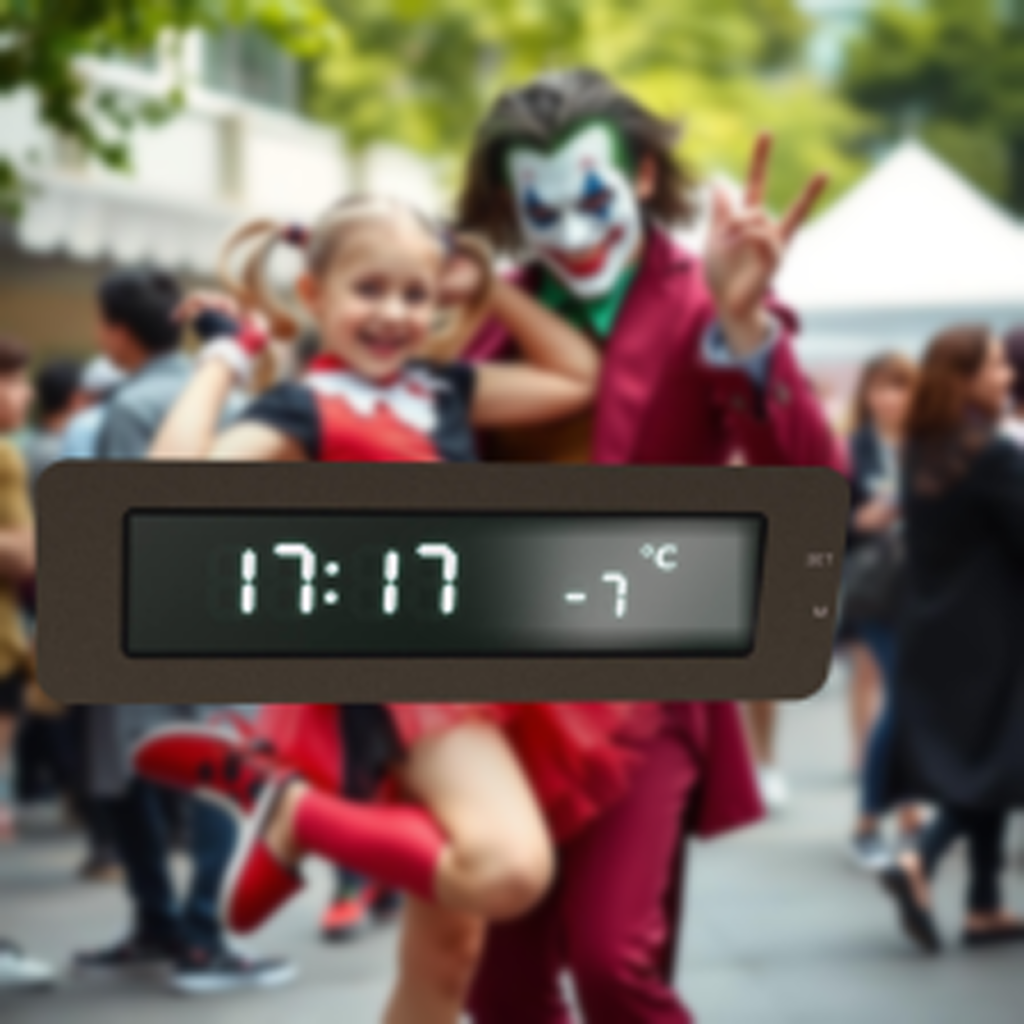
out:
17 h 17 min
